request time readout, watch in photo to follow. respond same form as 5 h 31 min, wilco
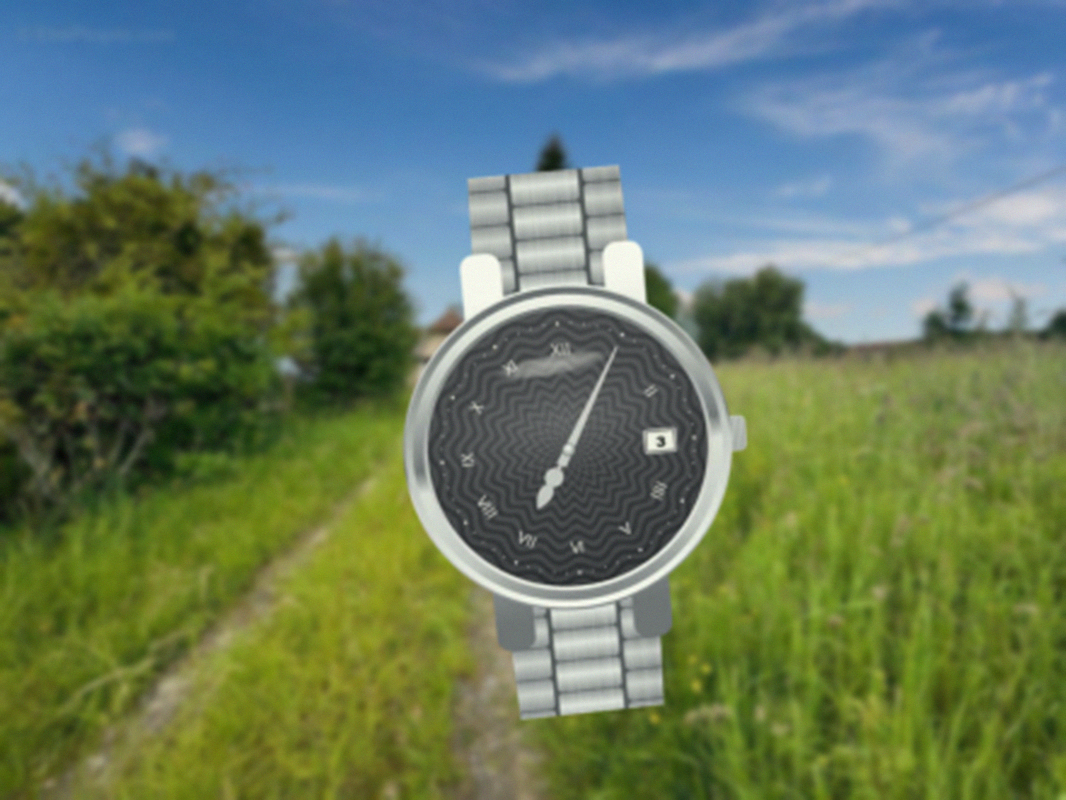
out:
7 h 05 min
